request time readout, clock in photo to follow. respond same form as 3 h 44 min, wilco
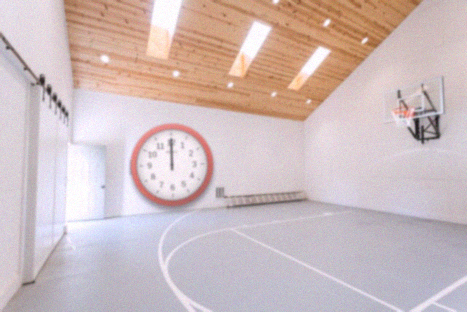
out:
12 h 00 min
